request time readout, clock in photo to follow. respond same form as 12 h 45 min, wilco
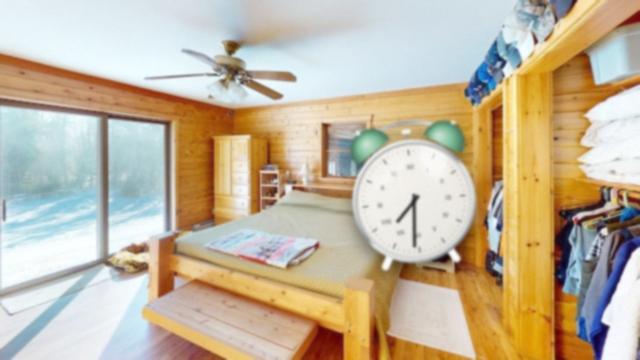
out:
7 h 31 min
